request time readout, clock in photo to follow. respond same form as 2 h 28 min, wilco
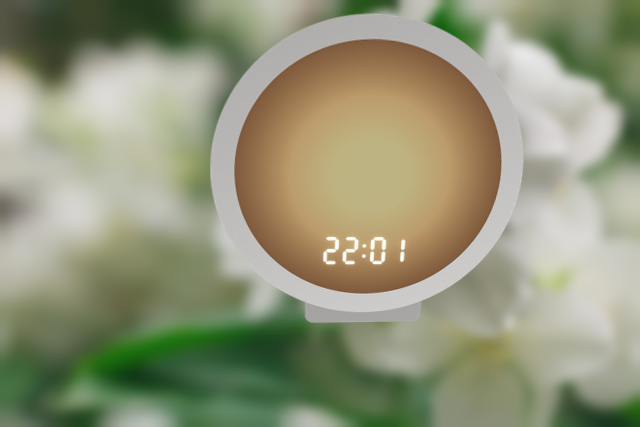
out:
22 h 01 min
